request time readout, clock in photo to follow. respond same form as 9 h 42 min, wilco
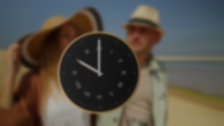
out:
10 h 00 min
